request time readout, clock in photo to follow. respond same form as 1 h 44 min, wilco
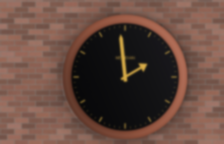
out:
1 h 59 min
